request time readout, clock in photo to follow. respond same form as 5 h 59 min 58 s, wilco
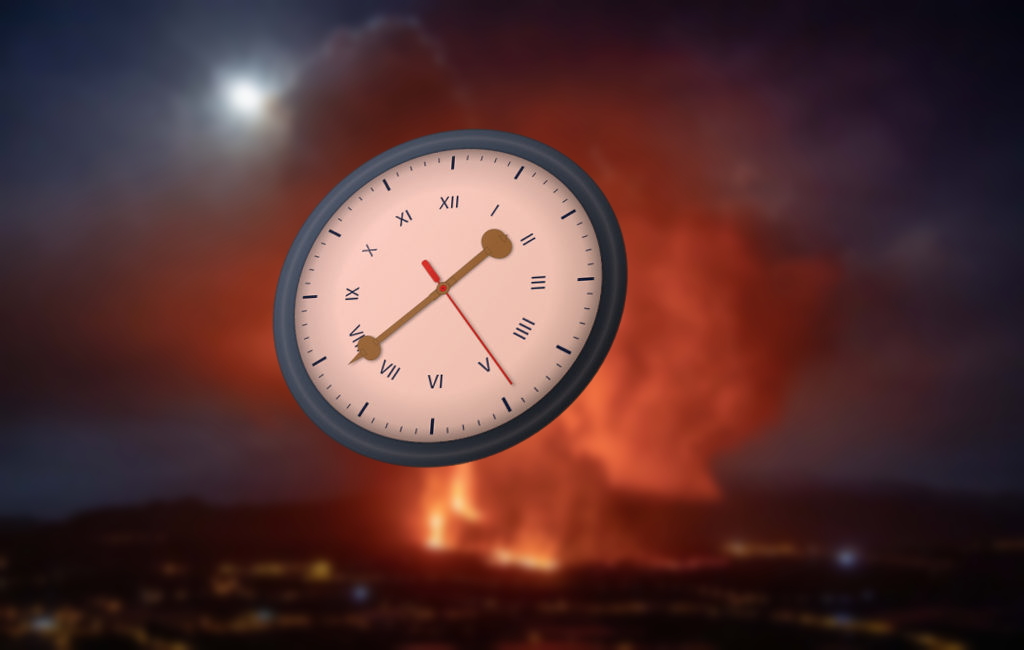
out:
1 h 38 min 24 s
